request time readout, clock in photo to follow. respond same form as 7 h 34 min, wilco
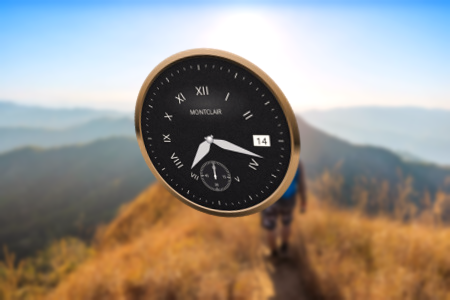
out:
7 h 18 min
